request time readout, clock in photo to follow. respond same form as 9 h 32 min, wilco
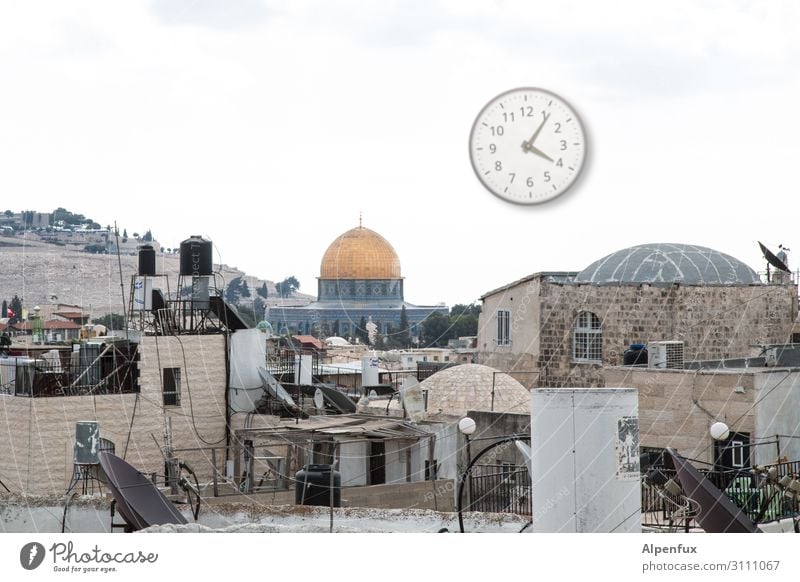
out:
4 h 06 min
